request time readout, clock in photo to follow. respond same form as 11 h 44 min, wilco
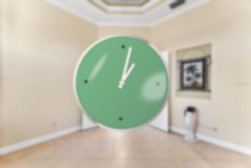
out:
1 h 02 min
